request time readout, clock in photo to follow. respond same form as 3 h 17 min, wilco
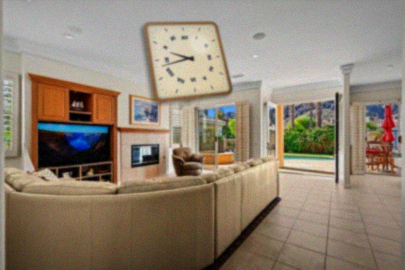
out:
9 h 43 min
